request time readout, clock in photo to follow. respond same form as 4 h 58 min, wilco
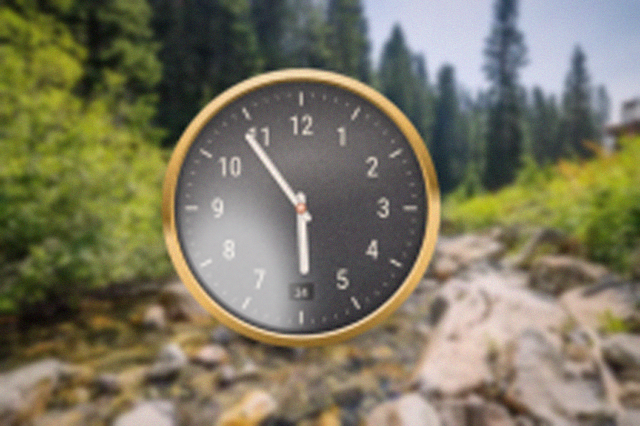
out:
5 h 54 min
